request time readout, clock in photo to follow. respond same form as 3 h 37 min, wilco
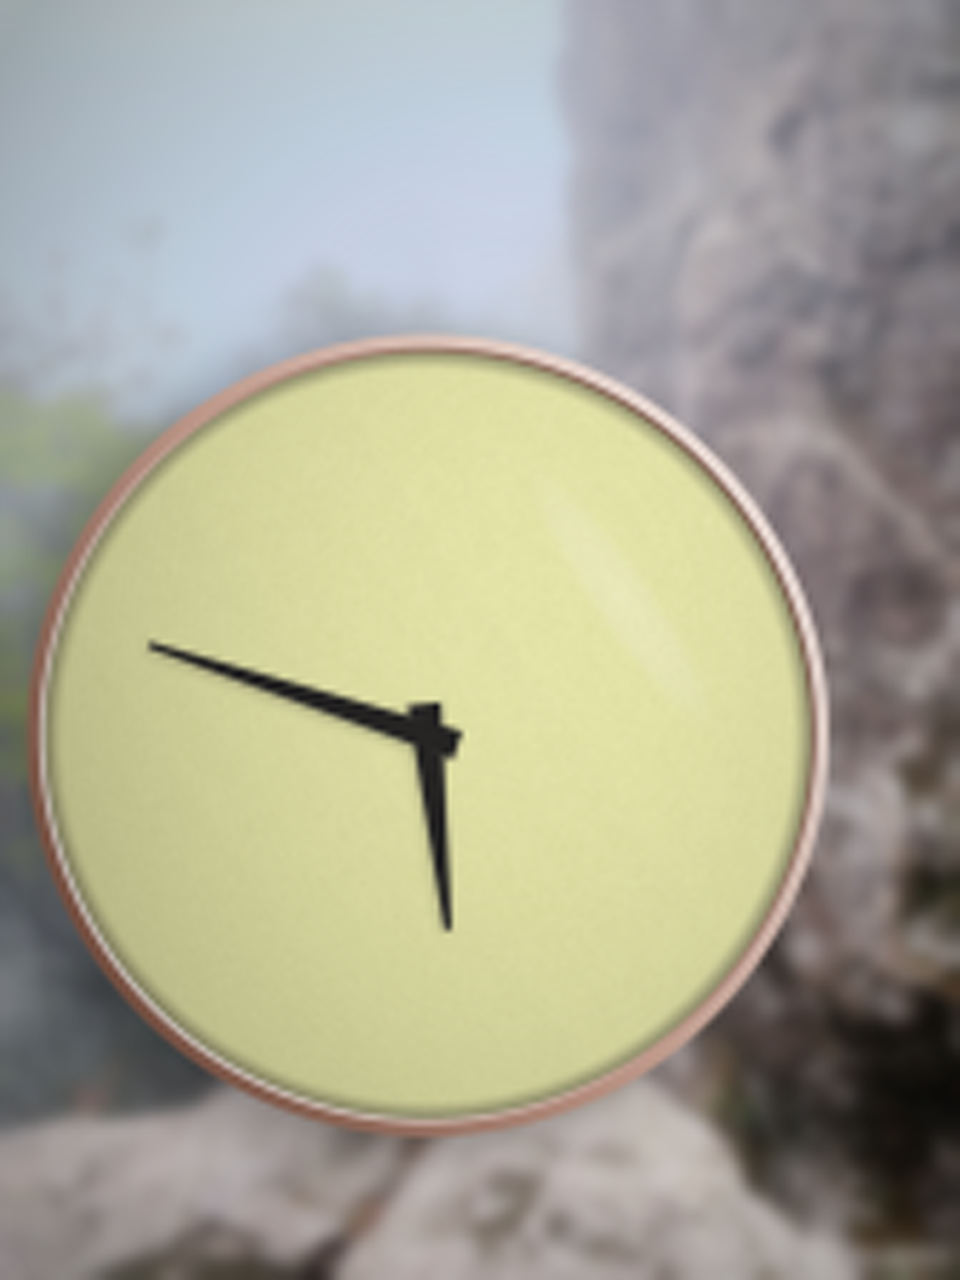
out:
5 h 48 min
